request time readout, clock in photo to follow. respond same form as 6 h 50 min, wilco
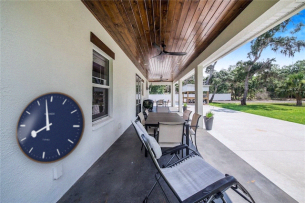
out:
7 h 58 min
